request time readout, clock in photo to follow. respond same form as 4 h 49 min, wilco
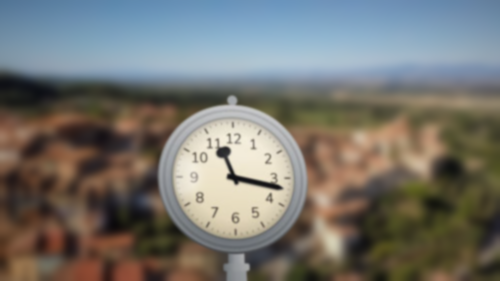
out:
11 h 17 min
